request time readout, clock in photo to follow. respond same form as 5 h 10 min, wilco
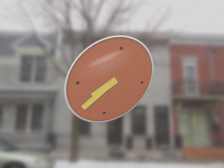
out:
7 h 37 min
